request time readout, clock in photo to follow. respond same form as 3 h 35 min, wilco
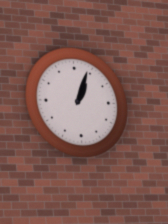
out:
1 h 04 min
